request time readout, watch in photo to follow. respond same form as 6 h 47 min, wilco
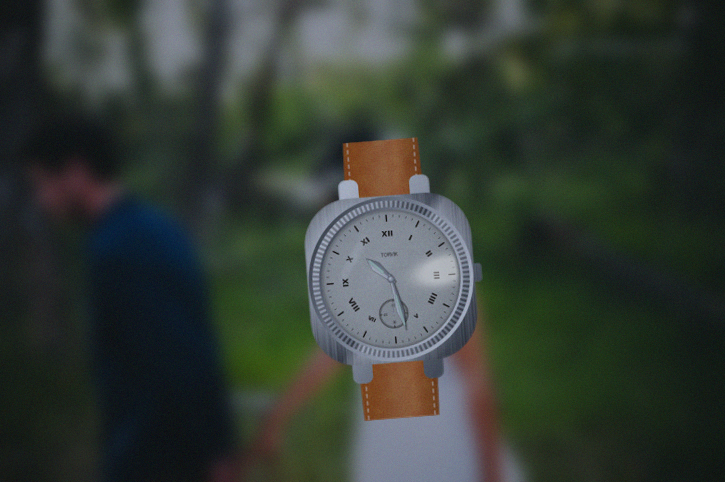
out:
10 h 28 min
